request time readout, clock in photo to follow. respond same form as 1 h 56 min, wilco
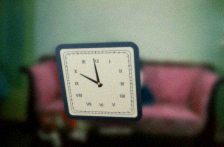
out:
9 h 59 min
